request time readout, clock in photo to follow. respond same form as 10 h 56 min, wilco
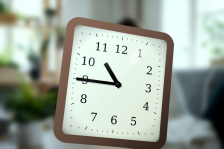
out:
10 h 45 min
